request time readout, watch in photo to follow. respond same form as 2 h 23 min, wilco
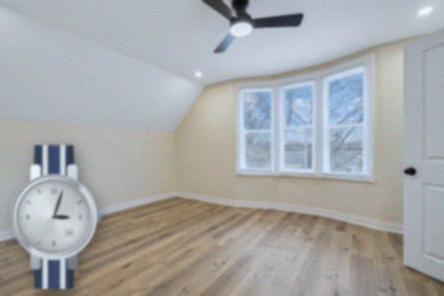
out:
3 h 03 min
